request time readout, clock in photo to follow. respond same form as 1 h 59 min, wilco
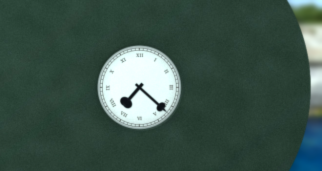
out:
7 h 22 min
